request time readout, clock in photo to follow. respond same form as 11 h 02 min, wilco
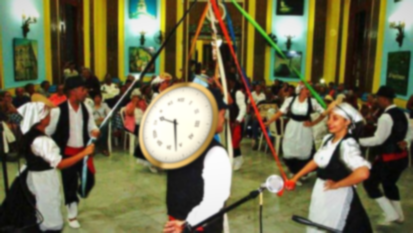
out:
9 h 27 min
